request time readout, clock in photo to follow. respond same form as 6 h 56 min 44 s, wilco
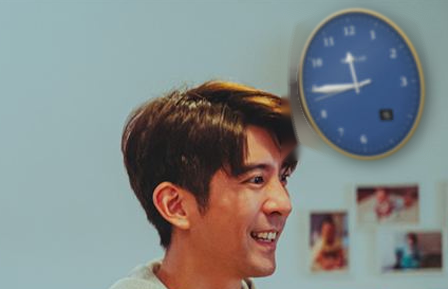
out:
11 h 44 min 43 s
